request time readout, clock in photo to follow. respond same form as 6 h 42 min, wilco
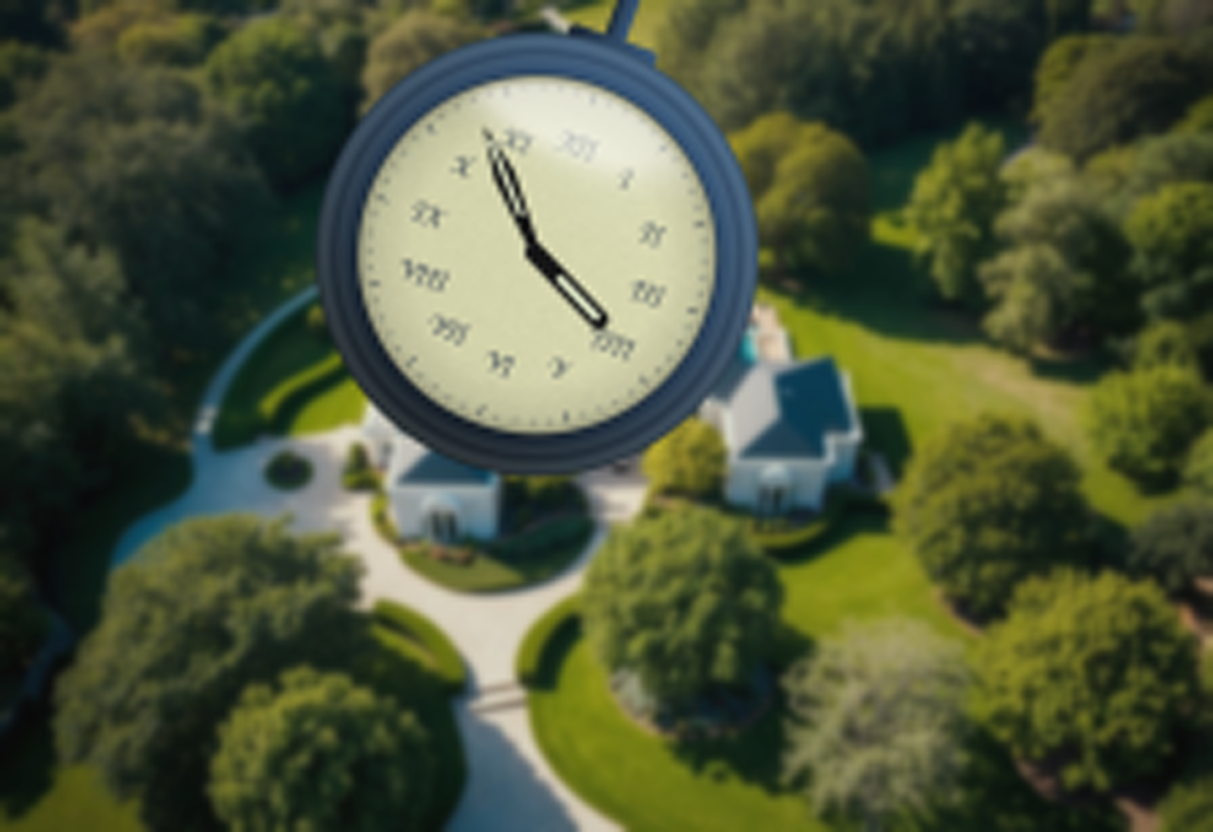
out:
3 h 53 min
